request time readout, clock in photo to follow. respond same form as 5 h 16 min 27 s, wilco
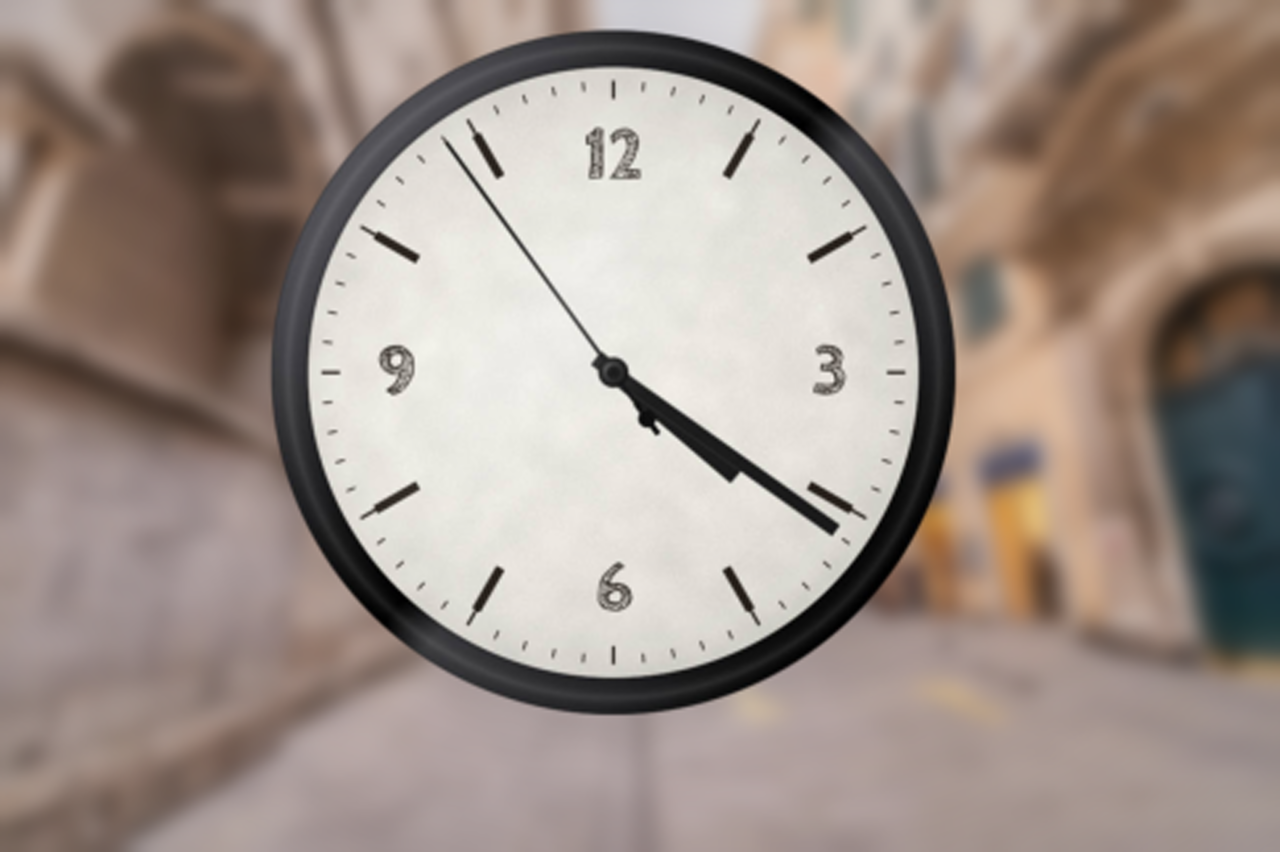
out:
4 h 20 min 54 s
